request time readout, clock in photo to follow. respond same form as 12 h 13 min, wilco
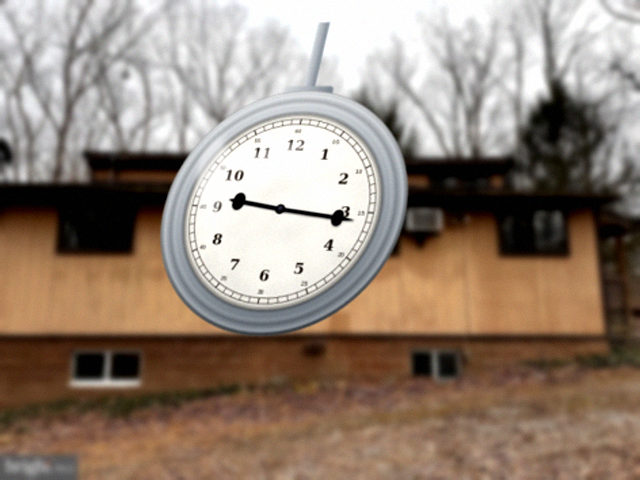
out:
9 h 16 min
